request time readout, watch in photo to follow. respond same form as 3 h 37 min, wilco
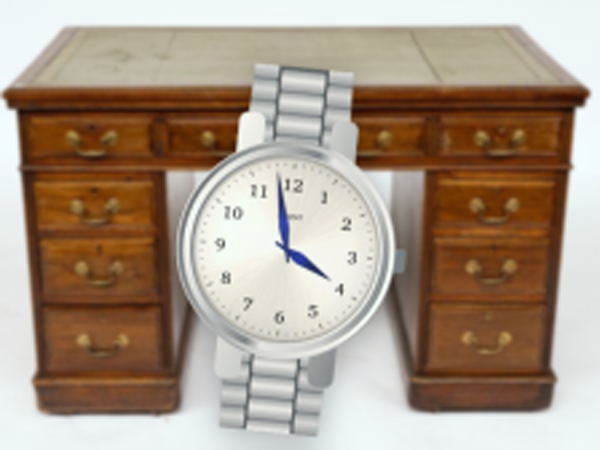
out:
3 h 58 min
